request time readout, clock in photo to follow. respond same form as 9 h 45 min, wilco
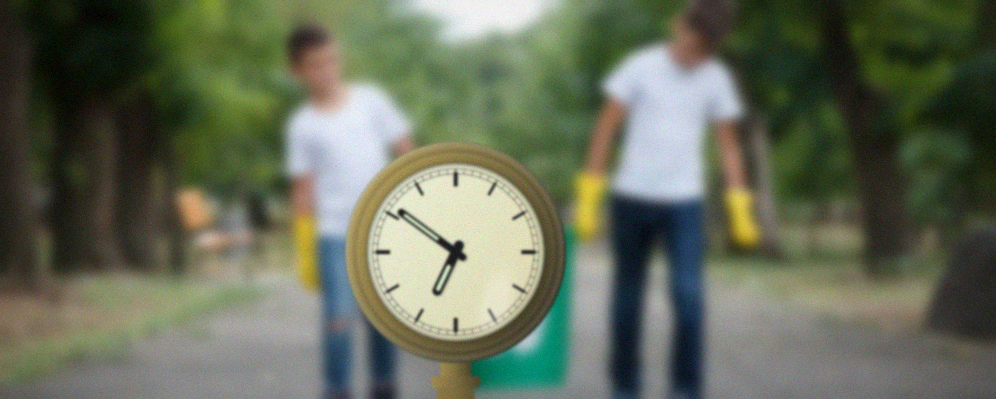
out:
6 h 51 min
